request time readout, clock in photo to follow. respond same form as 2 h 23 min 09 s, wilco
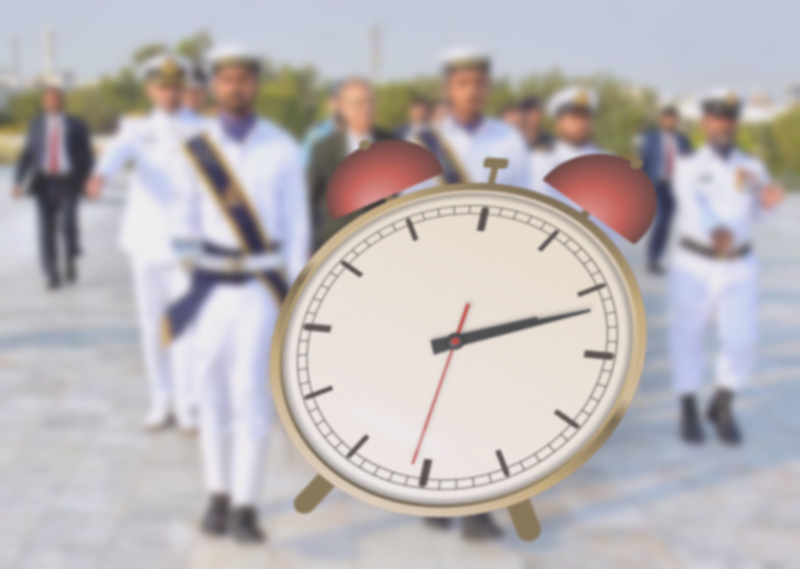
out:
2 h 11 min 31 s
